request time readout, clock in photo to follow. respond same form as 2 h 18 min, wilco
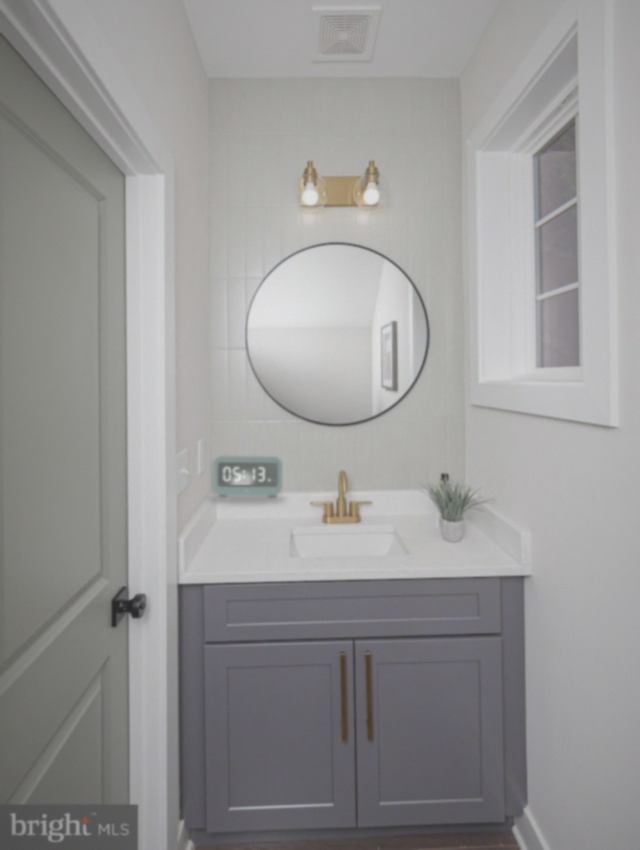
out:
5 h 13 min
